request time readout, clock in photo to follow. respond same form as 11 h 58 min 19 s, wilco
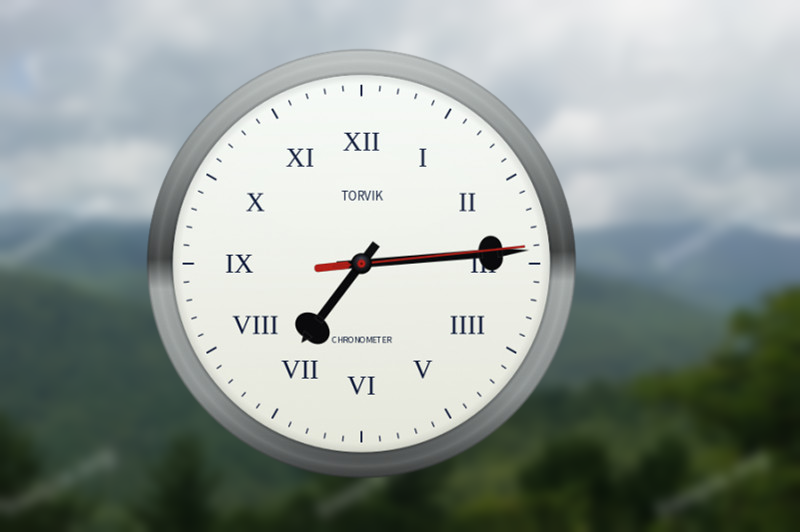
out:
7 h 14 min 14 s
